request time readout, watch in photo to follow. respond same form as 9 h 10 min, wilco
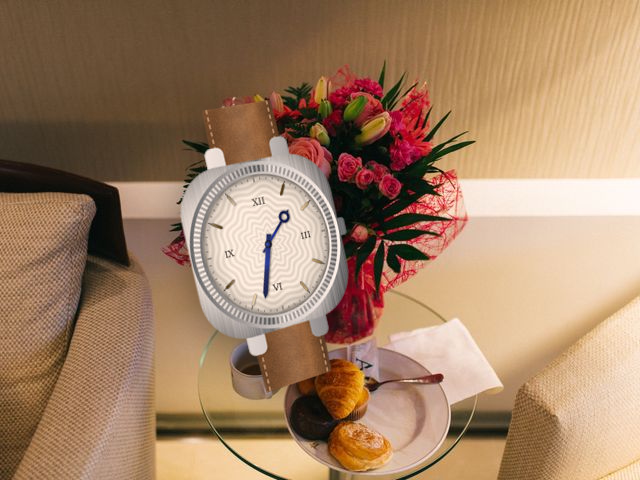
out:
1 h 33 min
